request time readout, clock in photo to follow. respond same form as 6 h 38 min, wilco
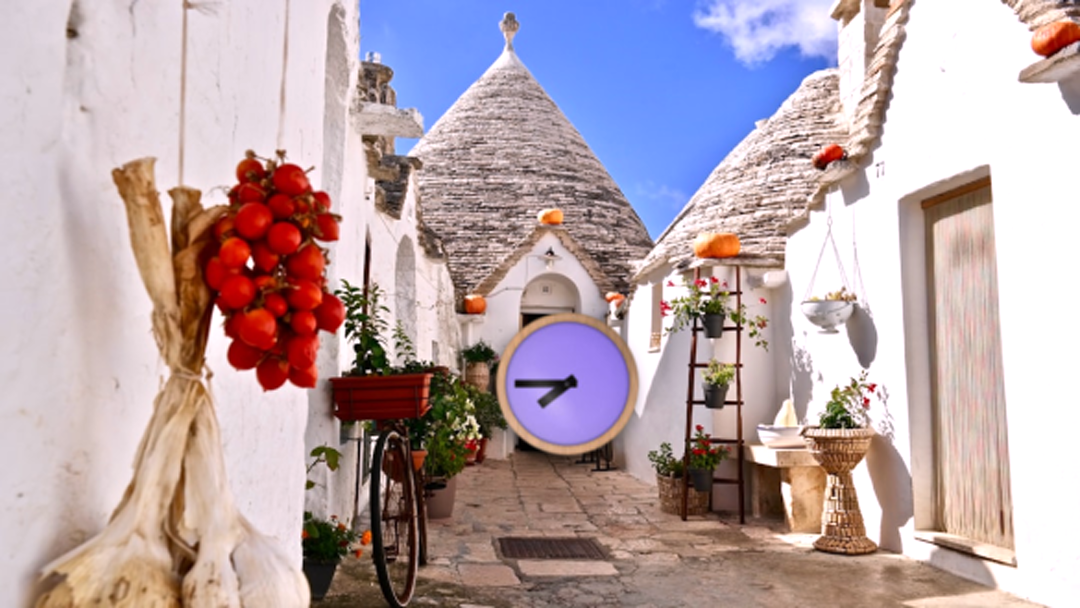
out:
7 h 45 min
